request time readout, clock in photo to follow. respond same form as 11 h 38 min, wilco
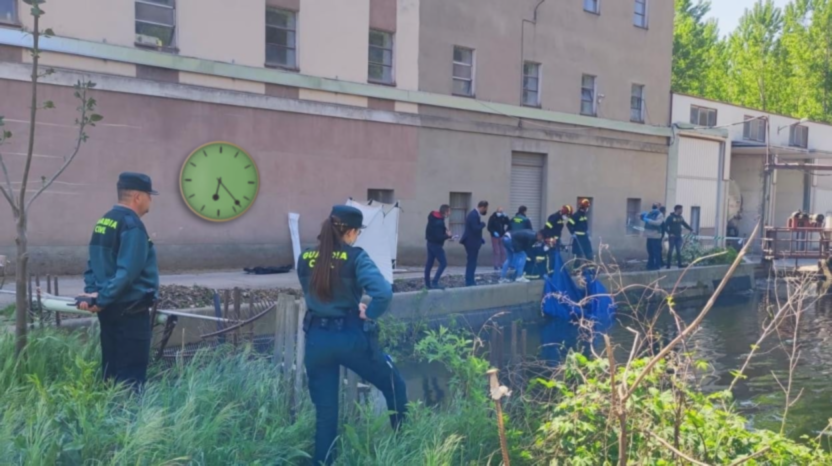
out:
6 h 23 min
